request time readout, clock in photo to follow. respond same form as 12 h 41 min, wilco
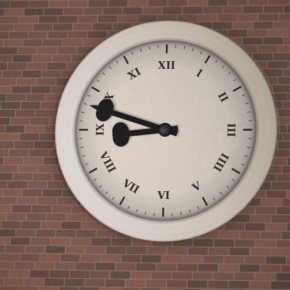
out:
8 h 48 min
